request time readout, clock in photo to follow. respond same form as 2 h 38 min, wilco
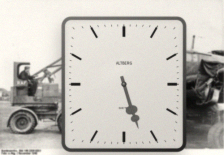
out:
5 h 27 min
